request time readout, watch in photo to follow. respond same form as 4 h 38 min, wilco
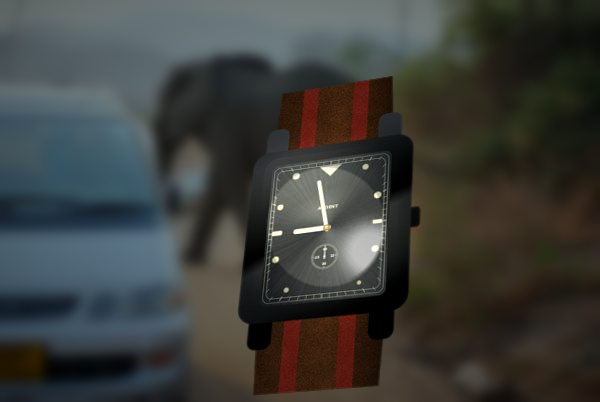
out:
8 h 58 min
